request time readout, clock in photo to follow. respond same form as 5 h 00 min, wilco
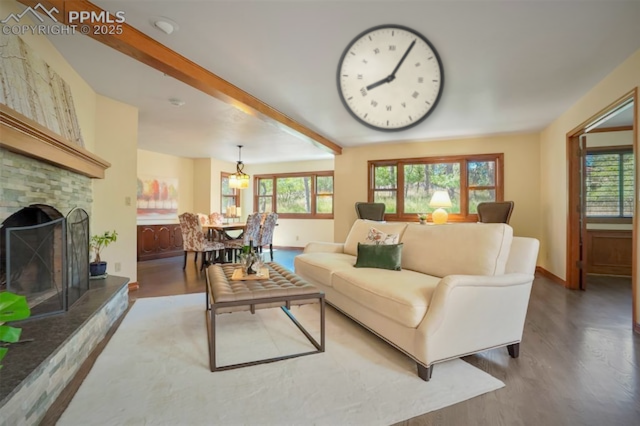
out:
8 h 05 min
